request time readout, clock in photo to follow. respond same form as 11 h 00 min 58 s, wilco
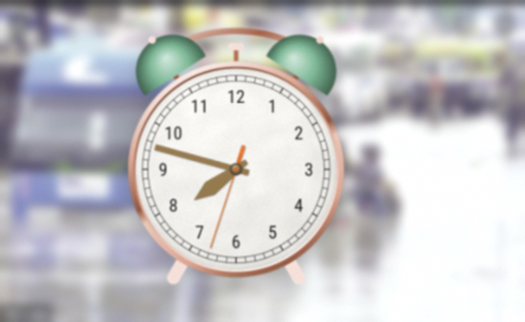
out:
7 h 47 min 33 s
